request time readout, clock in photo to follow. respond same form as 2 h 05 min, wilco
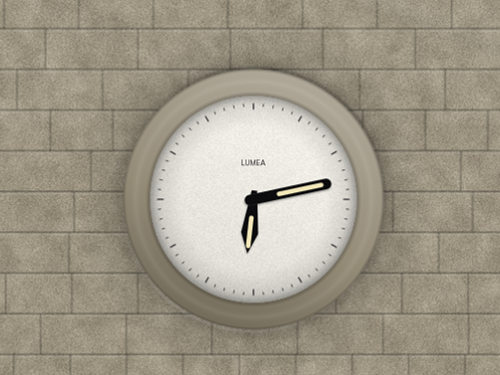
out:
6 h 13 min
